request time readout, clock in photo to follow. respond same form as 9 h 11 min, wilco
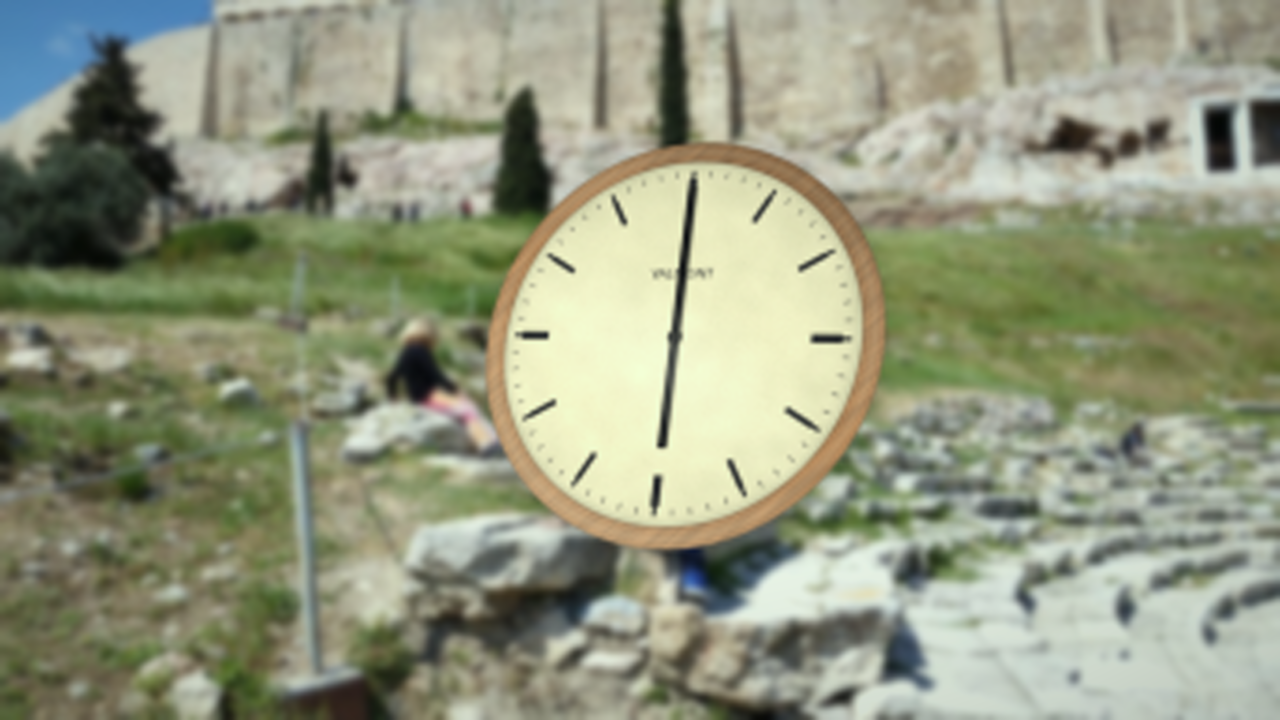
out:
6 h 00 min
